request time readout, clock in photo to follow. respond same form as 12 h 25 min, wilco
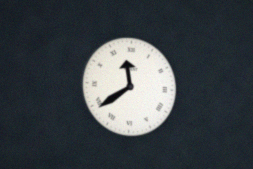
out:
11 h 39 min
